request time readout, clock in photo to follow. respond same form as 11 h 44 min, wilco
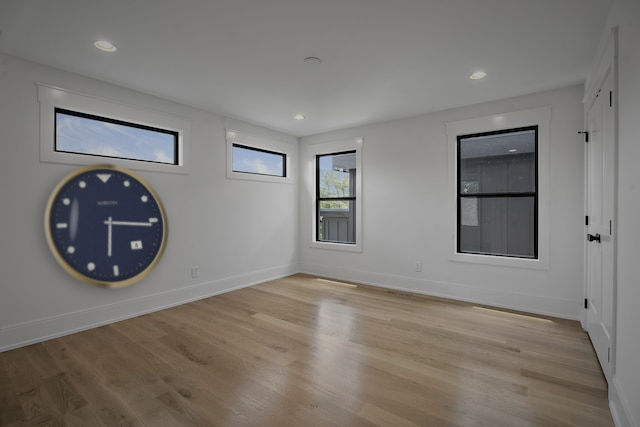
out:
6 h 16 min
